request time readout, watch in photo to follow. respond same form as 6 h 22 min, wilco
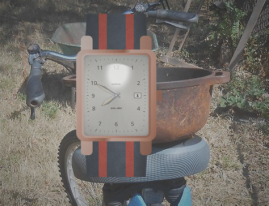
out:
7 h 50 min
